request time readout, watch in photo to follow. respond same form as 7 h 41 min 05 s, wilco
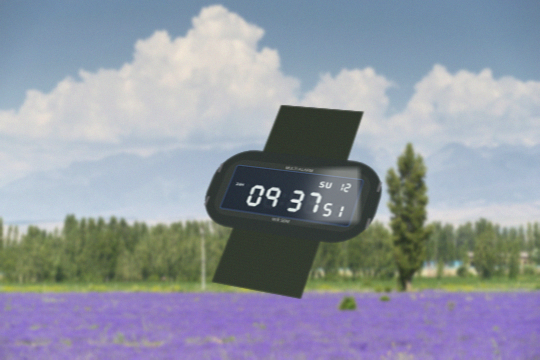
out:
9 h 37 min 51 s
